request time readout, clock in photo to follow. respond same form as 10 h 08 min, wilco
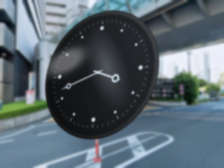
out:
3 h 42 min
